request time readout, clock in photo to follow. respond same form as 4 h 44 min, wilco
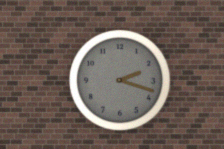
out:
2 h 18 min
